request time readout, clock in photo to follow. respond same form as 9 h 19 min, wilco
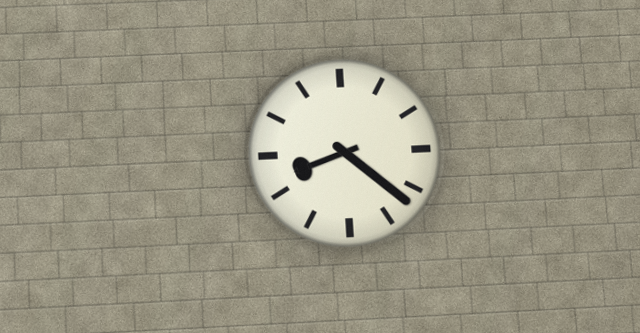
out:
8 h 22 min
